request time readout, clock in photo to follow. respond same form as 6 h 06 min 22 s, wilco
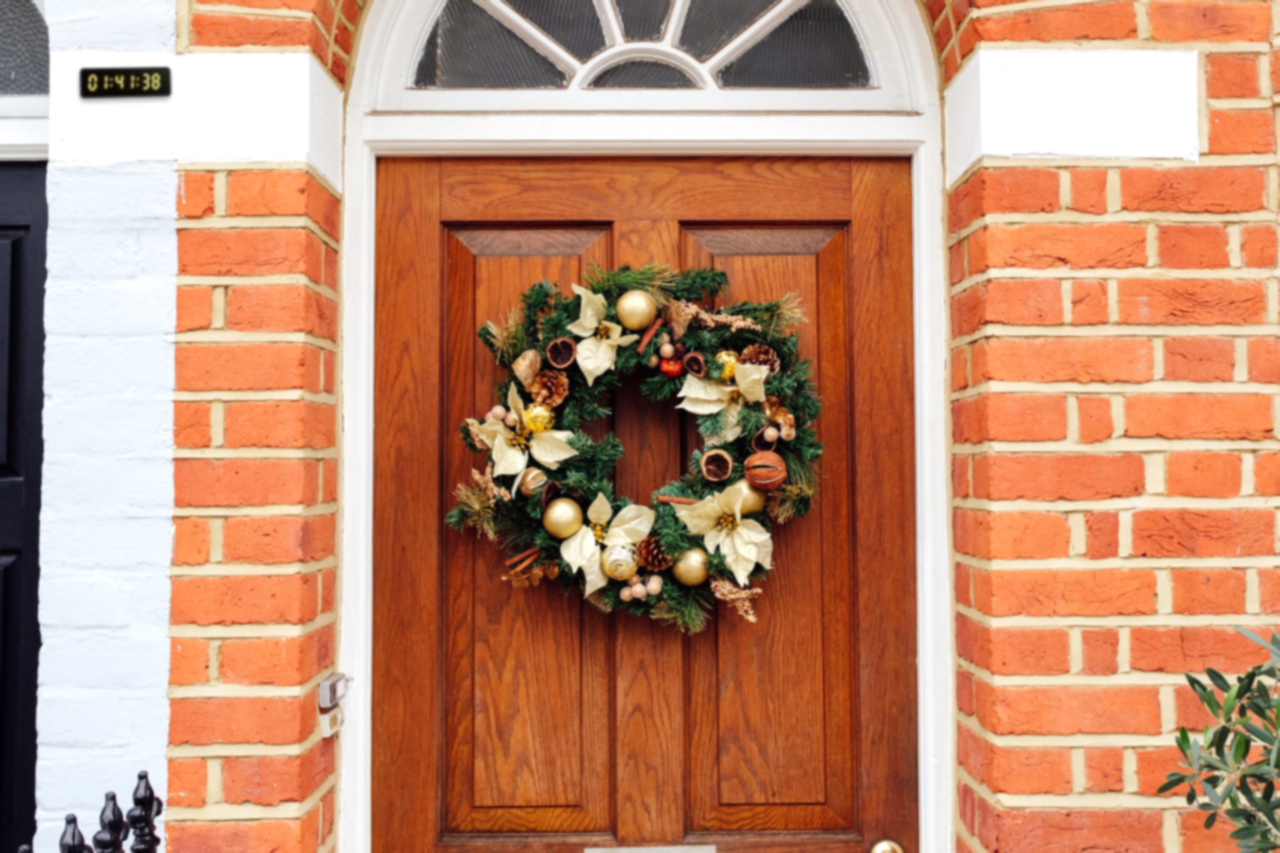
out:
1 h 41 min 38 s
